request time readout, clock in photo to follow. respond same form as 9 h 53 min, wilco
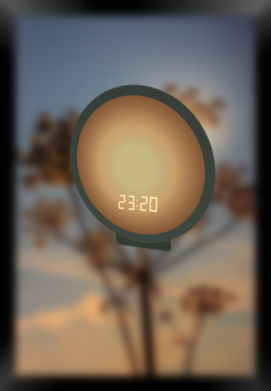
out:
23 h 20 min
